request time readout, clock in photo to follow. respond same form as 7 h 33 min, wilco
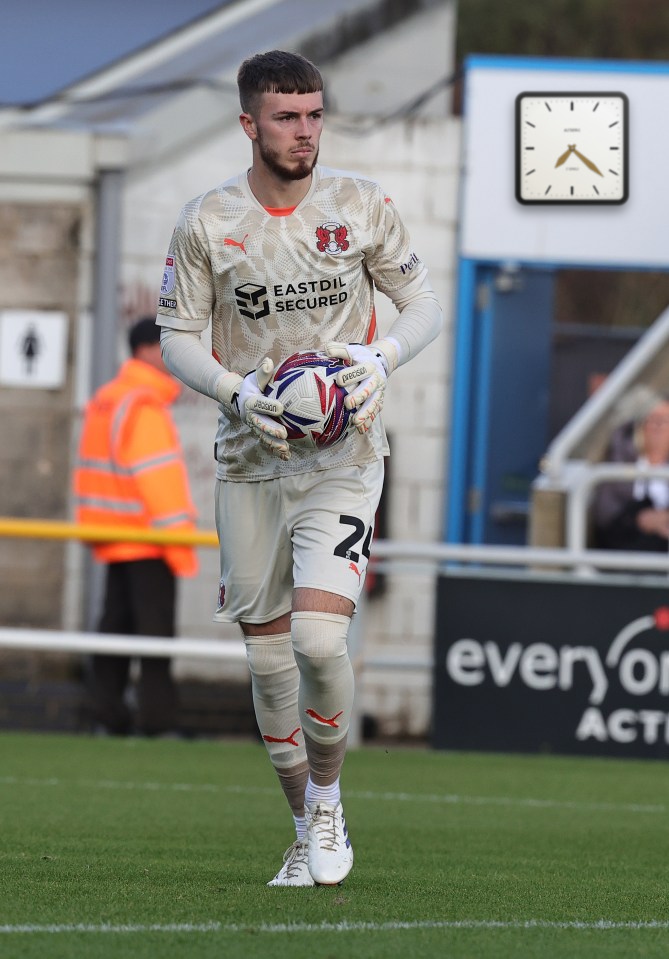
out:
7 h 22 min
